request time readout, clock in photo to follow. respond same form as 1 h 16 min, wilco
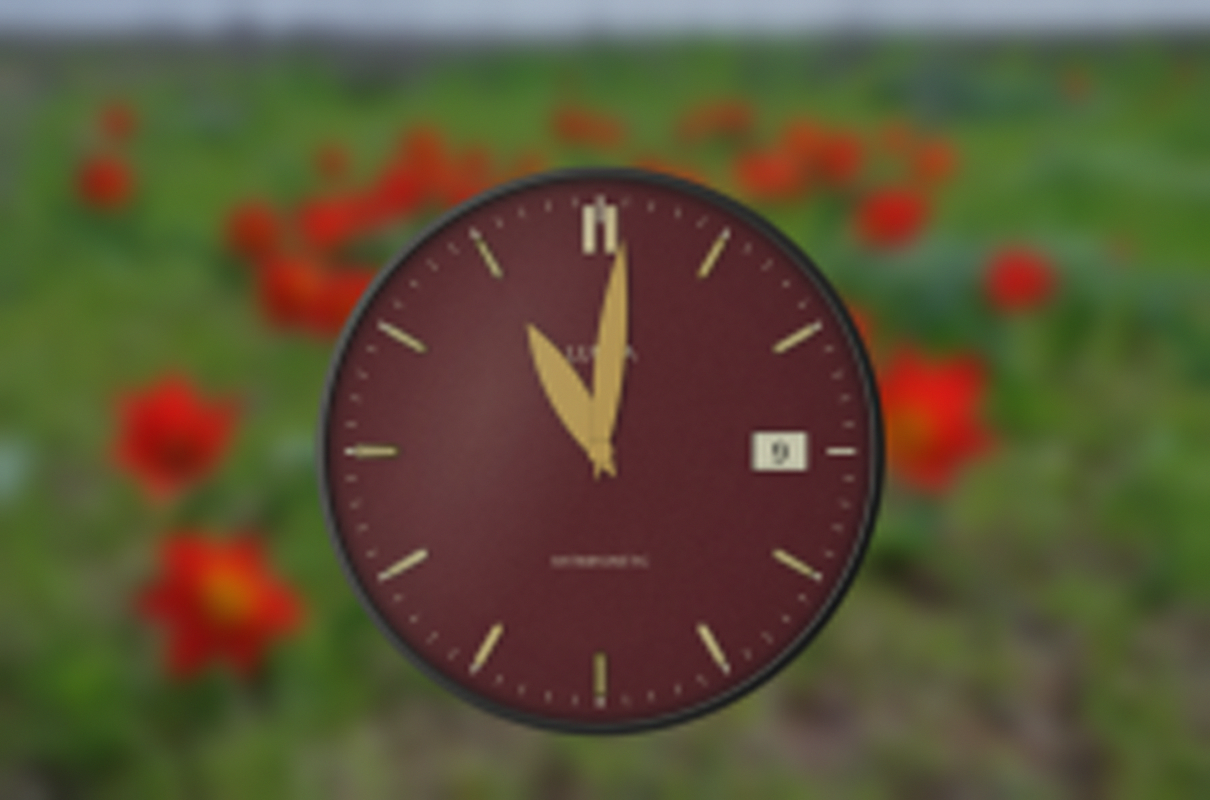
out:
11 h 01 min
